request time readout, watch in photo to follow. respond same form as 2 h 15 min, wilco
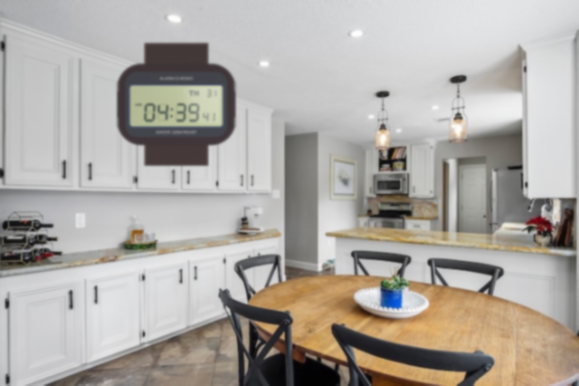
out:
4 h 39 min
